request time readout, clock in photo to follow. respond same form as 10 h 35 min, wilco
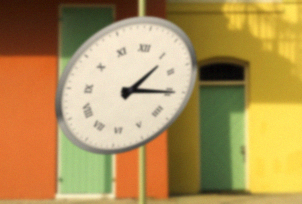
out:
1 h 15 min
